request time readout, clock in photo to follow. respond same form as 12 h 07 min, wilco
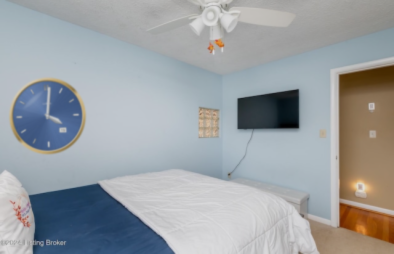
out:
4 h 01 min
